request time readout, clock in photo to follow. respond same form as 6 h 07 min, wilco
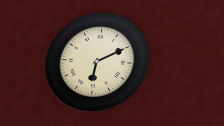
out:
6 h 10 min
